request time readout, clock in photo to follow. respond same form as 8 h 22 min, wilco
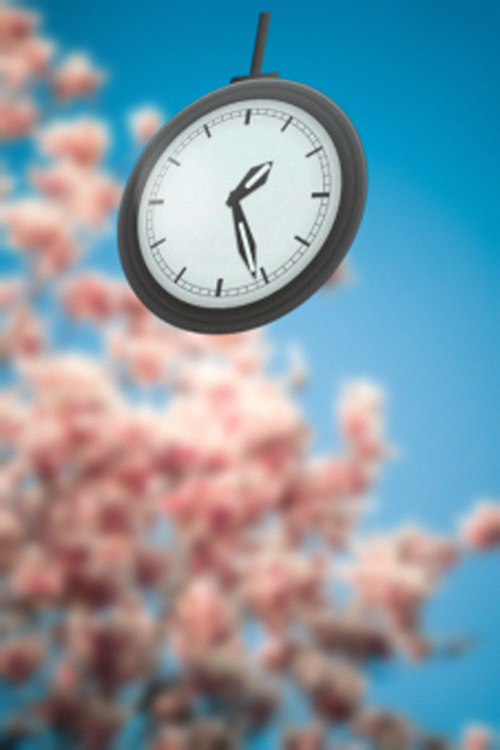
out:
1 h 26 min
